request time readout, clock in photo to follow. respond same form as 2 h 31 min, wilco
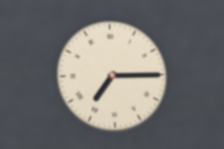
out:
7 h 15 min
